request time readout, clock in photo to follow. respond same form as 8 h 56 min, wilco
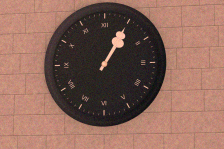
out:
1 h 05 min
